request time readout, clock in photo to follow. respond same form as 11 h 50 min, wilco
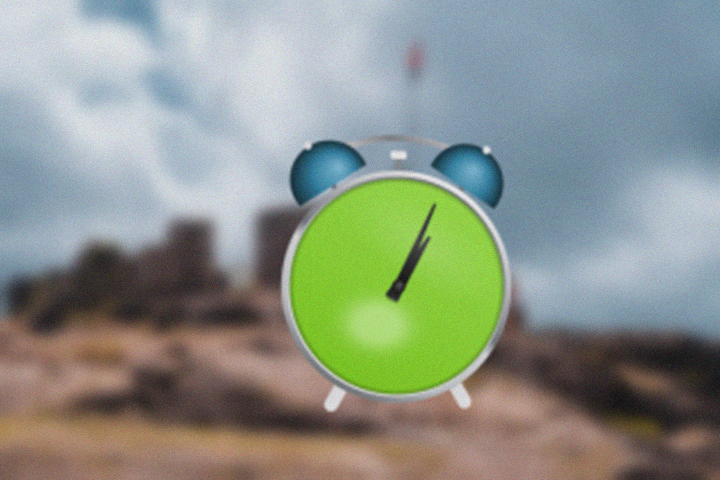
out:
1 h 04 min
